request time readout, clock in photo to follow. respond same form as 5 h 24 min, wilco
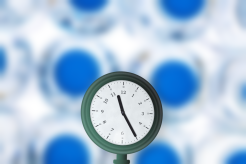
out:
11 h 25 min
